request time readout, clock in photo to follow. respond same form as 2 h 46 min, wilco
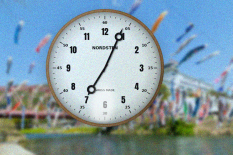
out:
7 h 04 min
